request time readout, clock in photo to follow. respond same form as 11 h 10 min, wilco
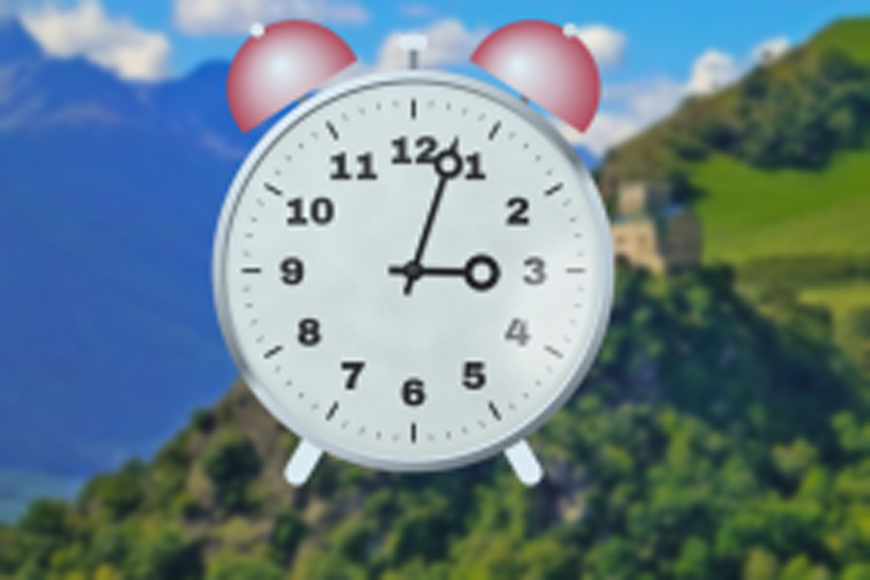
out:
3 h 03 min
